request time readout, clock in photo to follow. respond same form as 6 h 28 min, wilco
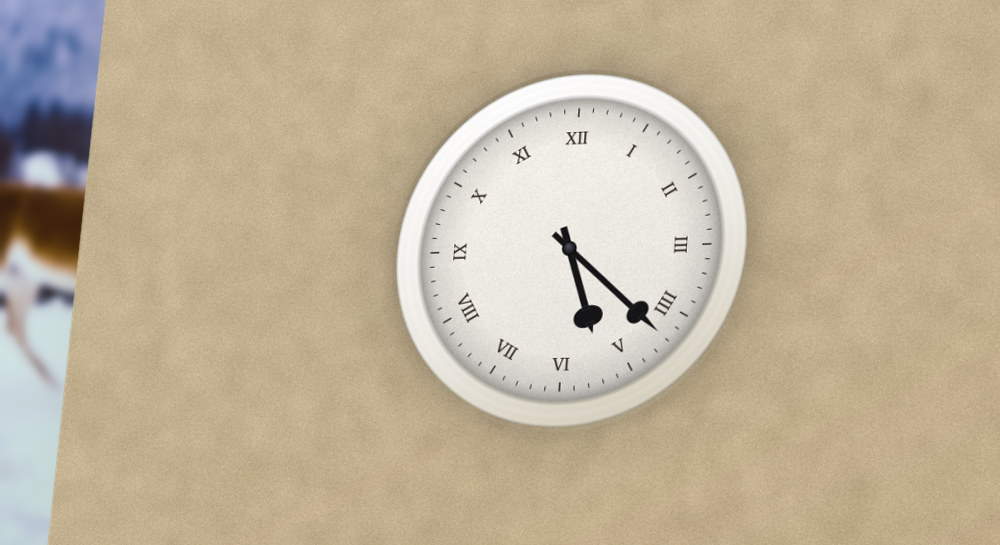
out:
5 h 22 min
